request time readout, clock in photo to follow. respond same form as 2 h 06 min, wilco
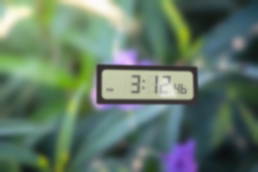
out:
3 h 12 min
